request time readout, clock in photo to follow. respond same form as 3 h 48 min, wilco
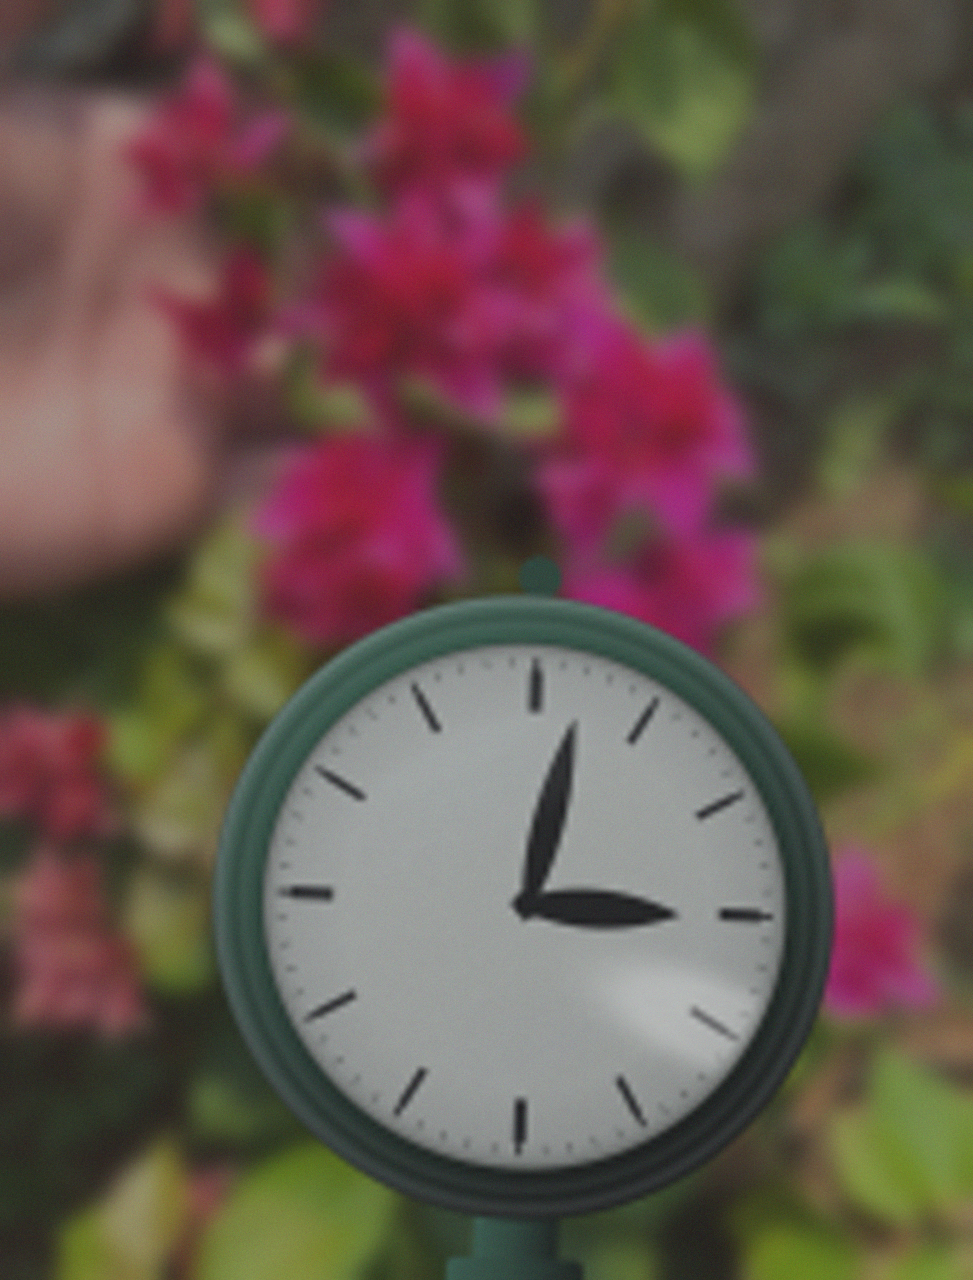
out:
3 h 02 min
